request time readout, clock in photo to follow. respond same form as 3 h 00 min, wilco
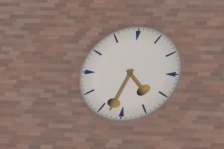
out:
4 h 33 min
